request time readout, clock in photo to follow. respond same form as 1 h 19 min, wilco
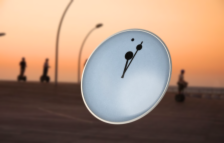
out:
12 h 03 min
